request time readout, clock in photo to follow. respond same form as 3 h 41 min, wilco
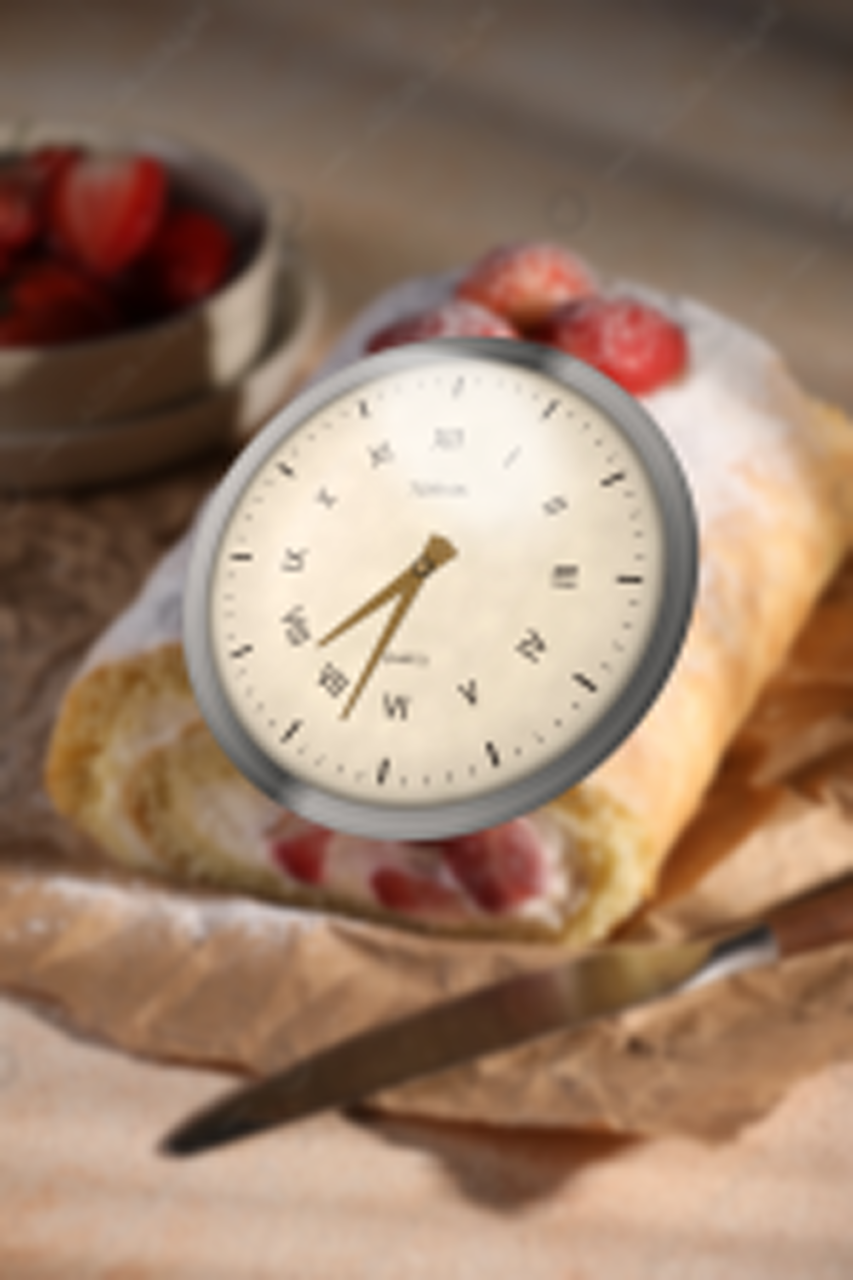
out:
7 h 33 min
